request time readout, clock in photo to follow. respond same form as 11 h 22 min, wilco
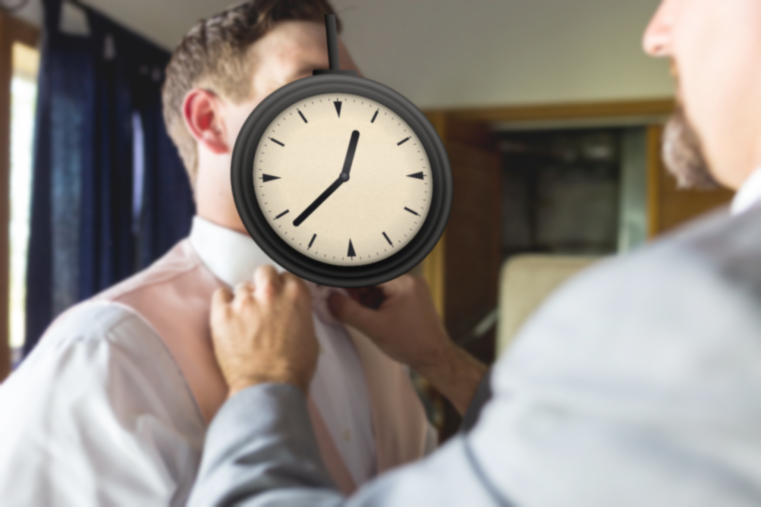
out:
12 h 38 min
